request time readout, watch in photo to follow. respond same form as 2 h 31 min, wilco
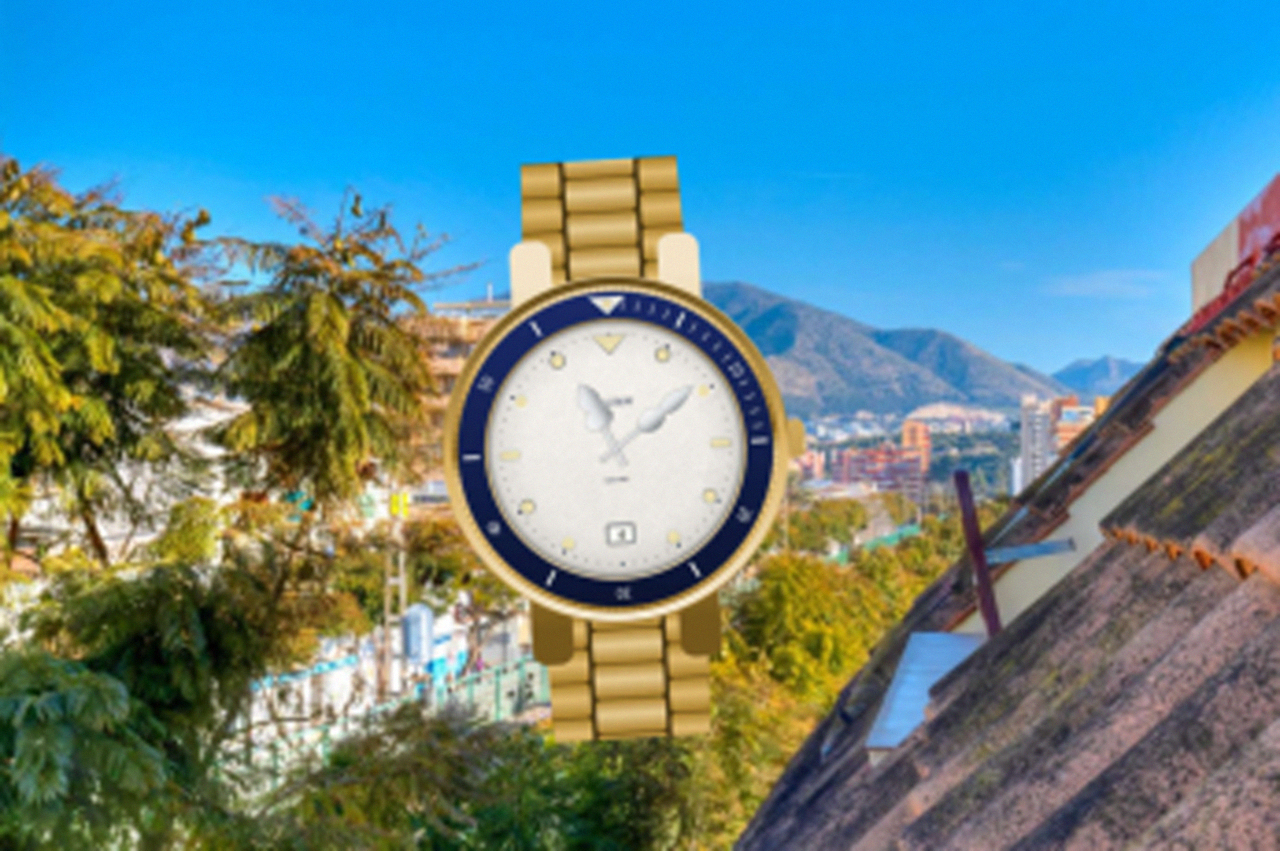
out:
11 h 09 min
